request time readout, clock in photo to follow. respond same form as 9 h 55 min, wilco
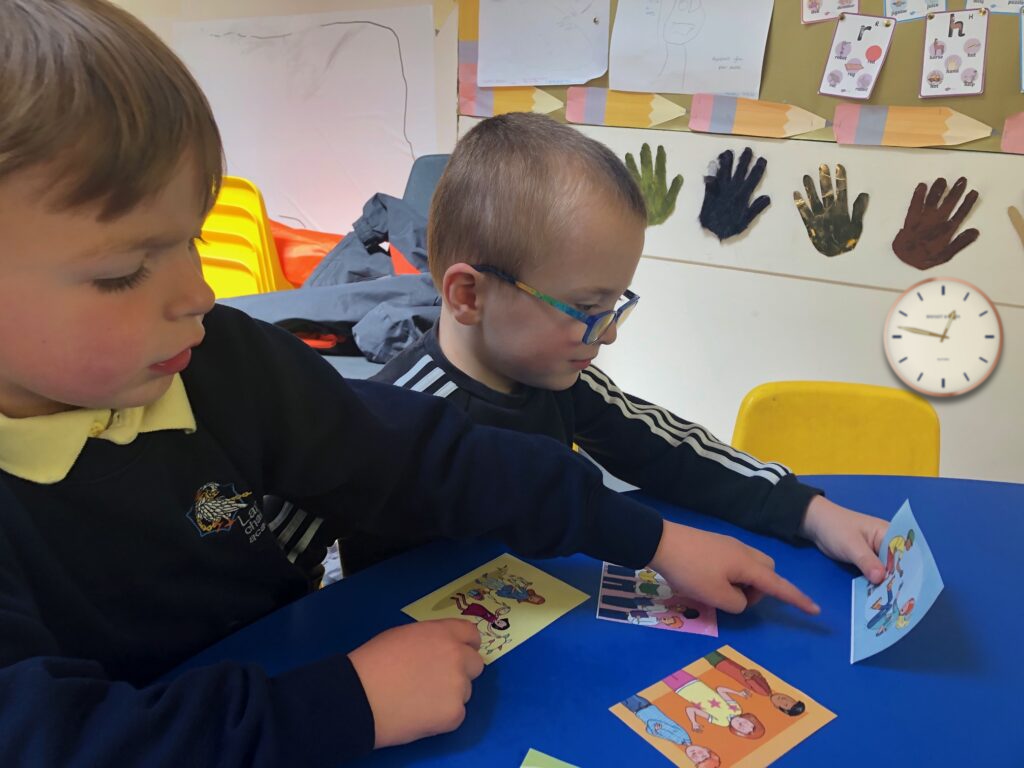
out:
12 h 47 min
